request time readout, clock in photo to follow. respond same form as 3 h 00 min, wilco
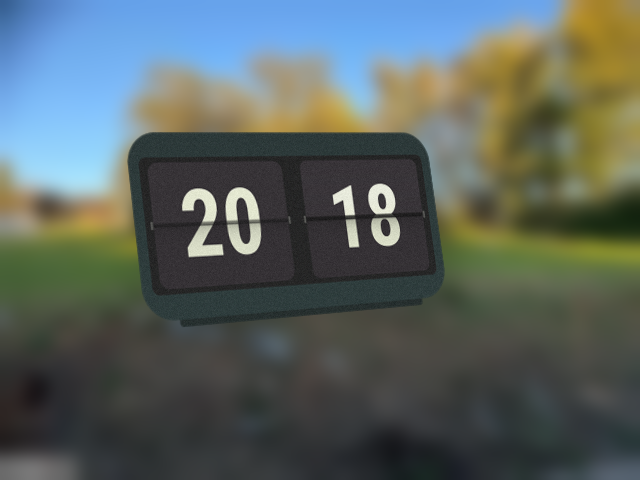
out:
20 h 18 min
